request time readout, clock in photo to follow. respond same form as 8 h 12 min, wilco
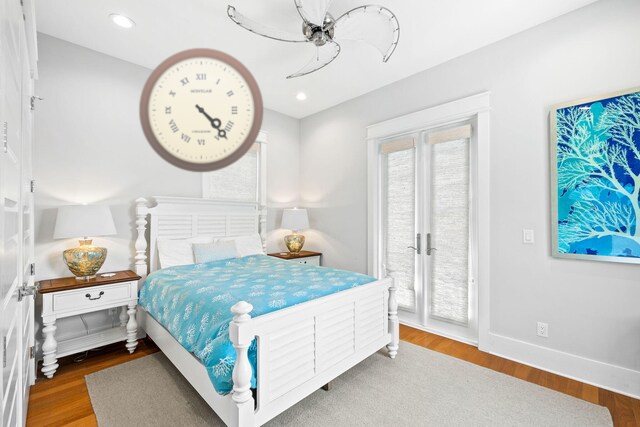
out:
4 h 23 min
